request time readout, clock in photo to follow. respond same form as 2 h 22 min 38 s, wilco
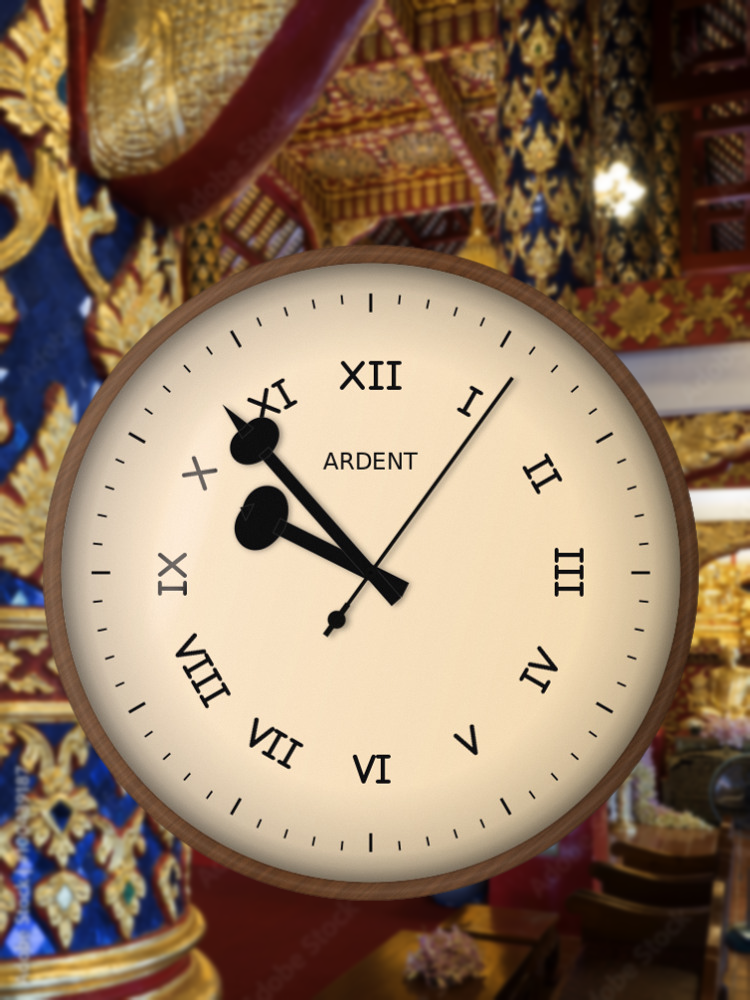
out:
9 h 53 min 06 s
